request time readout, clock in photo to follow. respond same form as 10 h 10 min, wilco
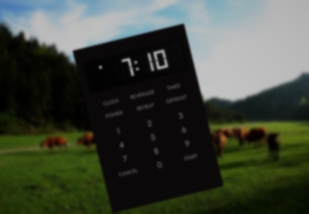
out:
7 h 10 min
